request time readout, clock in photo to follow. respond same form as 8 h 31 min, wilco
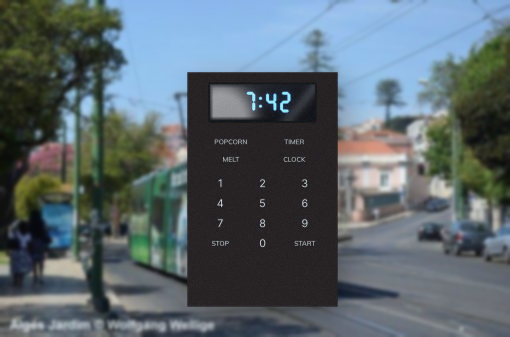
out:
7 h 42 min
